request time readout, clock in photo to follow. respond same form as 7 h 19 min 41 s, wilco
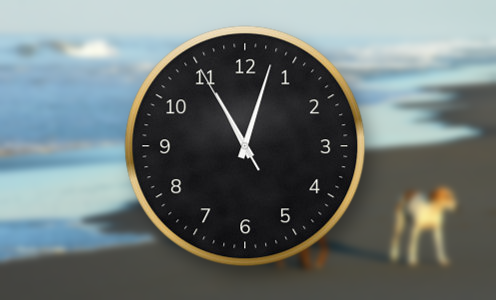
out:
11 h 02 min 55 s
